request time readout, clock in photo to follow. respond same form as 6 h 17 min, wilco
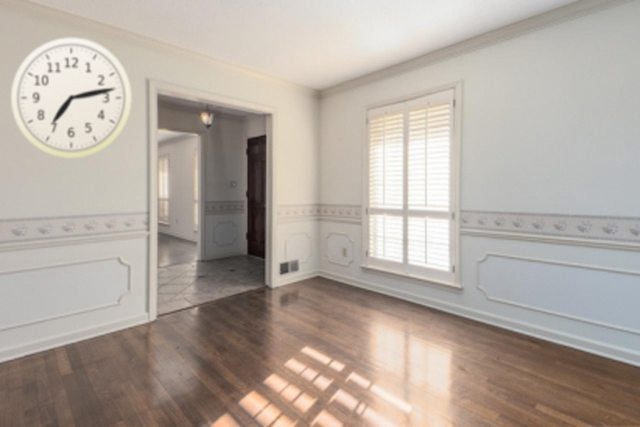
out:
7 h 13 min
